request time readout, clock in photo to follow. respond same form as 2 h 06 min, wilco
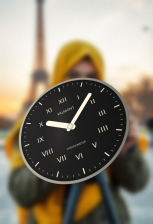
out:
10 h 08 min
